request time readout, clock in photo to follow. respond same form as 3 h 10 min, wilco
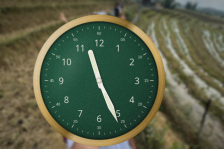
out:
11 h 26 min
